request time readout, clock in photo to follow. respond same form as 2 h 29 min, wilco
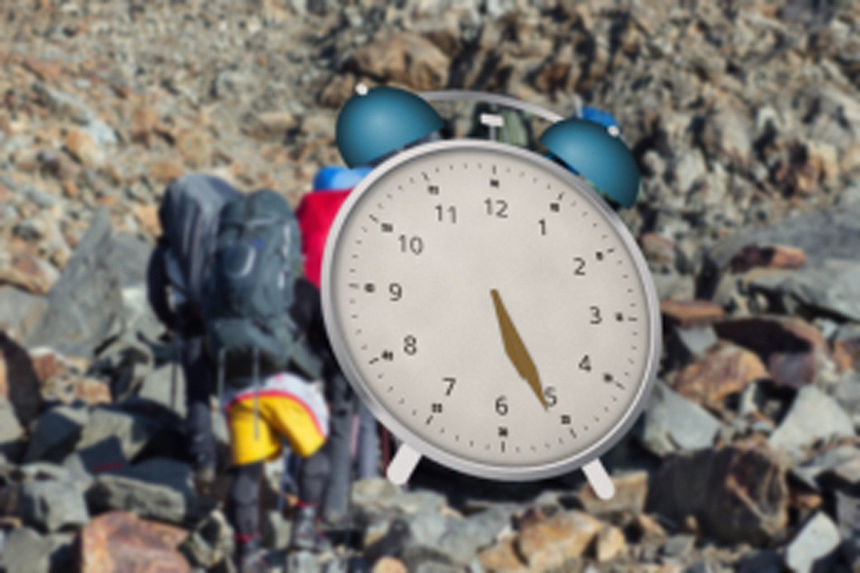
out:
5 h 26 min
